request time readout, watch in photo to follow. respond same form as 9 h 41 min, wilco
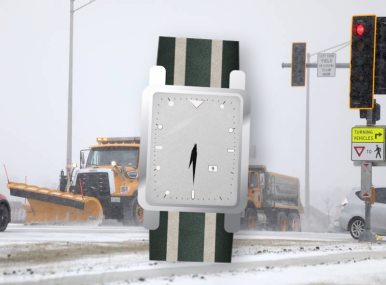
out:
6 h 30 min
